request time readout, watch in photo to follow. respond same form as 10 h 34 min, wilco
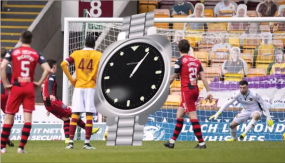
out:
1 h 06 min
